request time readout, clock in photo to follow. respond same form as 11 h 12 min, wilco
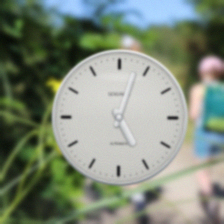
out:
5 h 03 min
